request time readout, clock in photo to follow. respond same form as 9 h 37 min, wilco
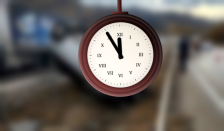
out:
11 h 55 min
